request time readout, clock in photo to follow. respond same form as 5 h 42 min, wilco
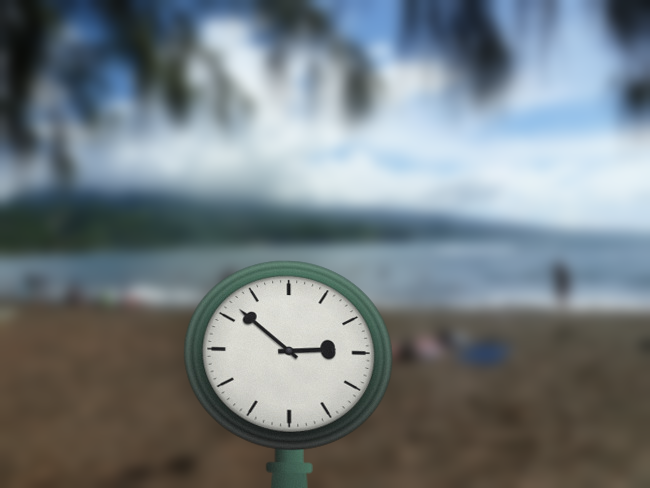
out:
2 h 52 min
